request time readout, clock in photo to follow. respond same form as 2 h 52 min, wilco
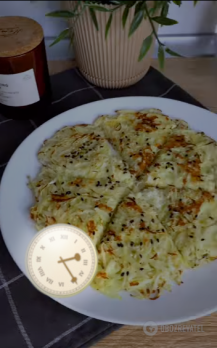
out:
2 h 24 min
